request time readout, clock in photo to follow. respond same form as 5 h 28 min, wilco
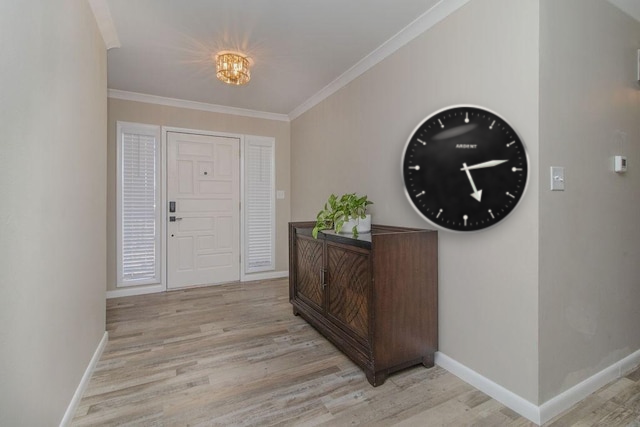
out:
5 h 13 min
